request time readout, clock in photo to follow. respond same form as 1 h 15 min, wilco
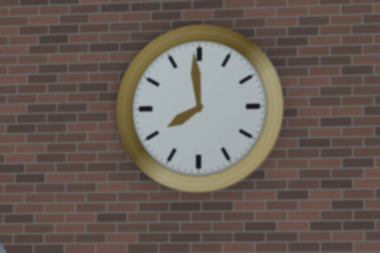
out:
7 h 59 min
